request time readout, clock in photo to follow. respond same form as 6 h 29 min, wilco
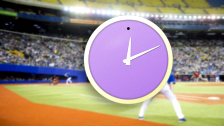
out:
12 h 11 min
